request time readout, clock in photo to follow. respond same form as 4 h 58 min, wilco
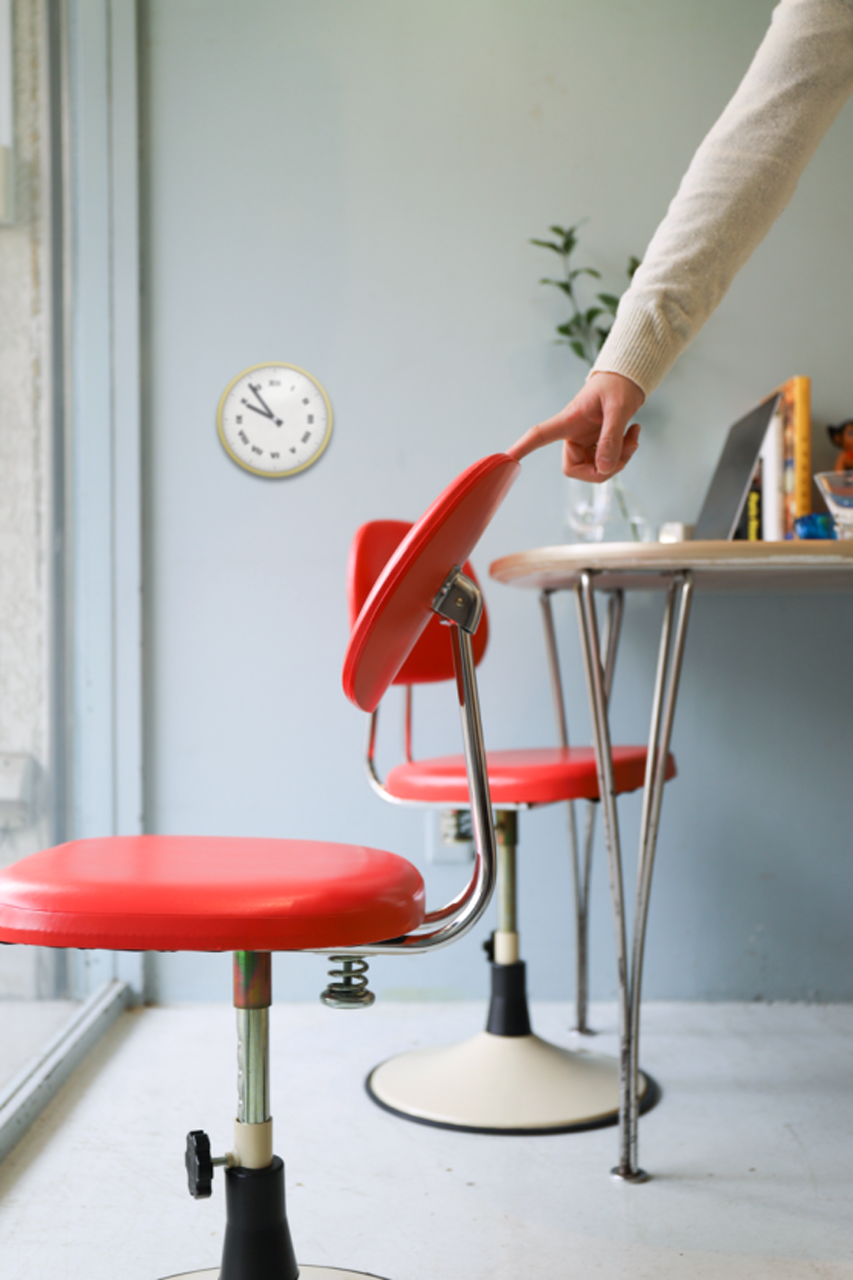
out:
9 h 54 min
